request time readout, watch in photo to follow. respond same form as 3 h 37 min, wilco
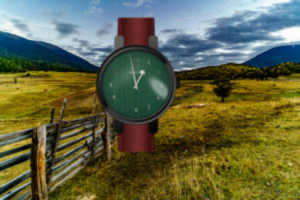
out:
12 h 58 min
